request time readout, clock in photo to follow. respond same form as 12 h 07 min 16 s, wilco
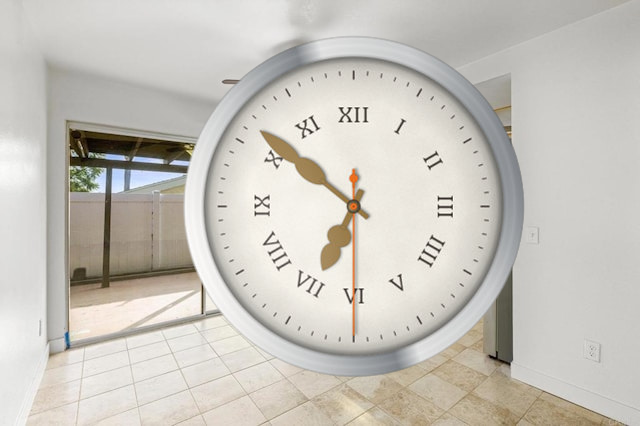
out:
6 h 51 min 30 s
